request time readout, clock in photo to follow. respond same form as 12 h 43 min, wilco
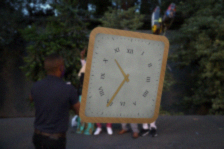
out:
10 h 35 min
